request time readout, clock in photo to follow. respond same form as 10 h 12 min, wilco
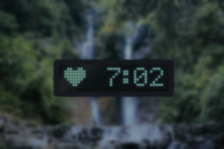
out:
7 h 02 min
